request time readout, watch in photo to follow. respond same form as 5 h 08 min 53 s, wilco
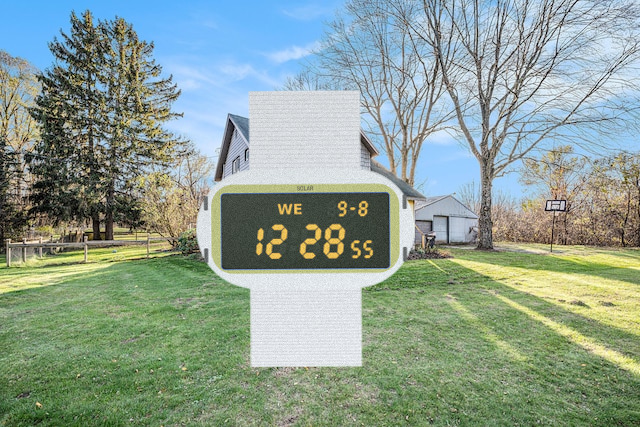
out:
12 h 28 min 55 s
